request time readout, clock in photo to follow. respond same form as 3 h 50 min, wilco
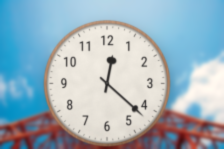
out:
12 h 22 min
